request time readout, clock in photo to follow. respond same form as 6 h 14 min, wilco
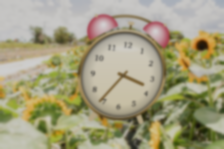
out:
3 h 36 min
